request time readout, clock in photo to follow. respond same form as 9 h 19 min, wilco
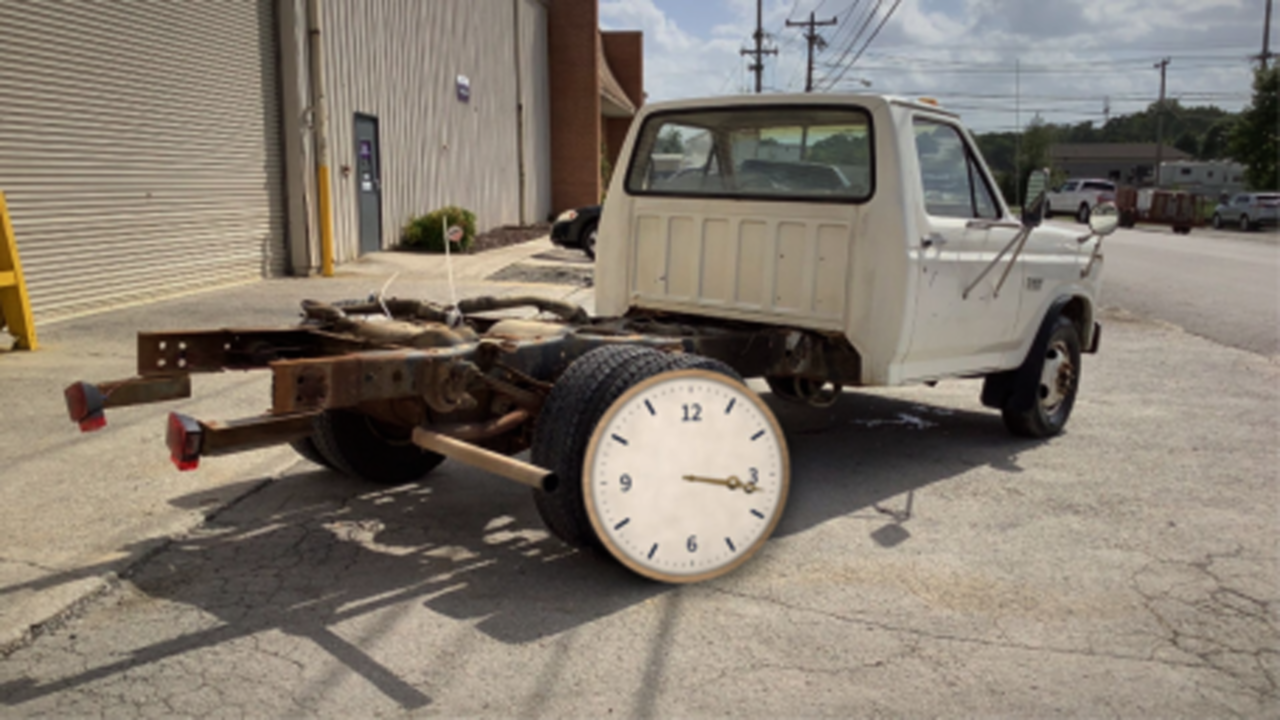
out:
3 h 17 min
